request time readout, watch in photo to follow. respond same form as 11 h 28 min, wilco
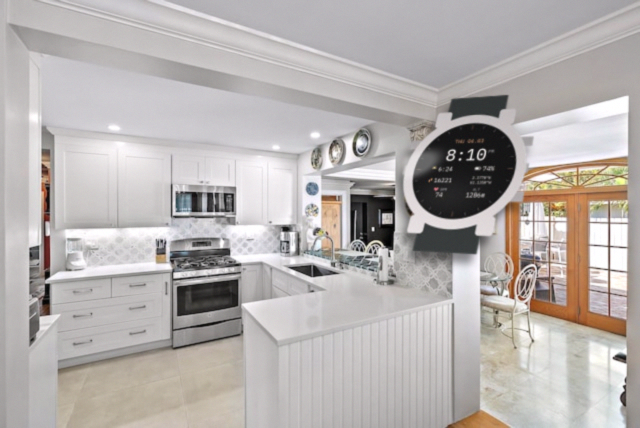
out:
8 h 10 min
